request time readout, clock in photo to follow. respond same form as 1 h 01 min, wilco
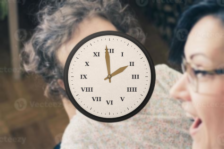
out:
1 h 59 min
